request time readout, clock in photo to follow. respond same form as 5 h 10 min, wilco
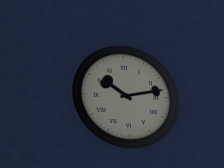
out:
10 h 13 min
